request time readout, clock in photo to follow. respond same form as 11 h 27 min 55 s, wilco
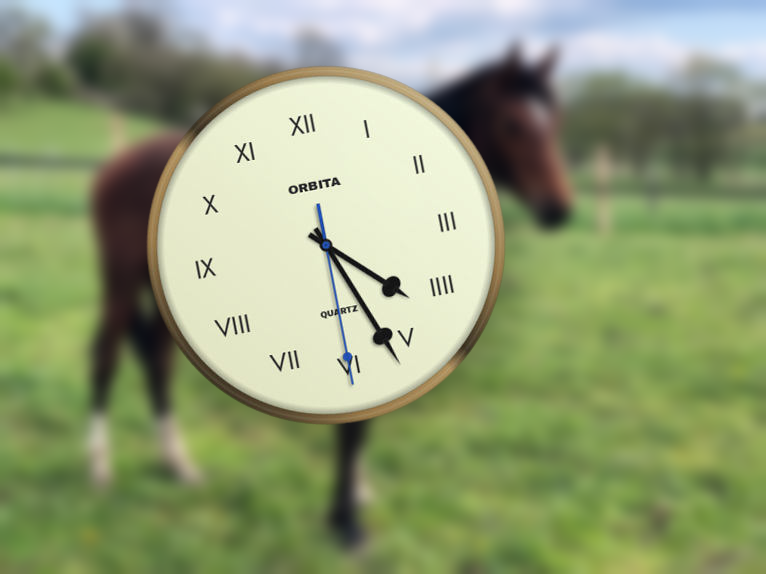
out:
4 h 26 min 30 s
